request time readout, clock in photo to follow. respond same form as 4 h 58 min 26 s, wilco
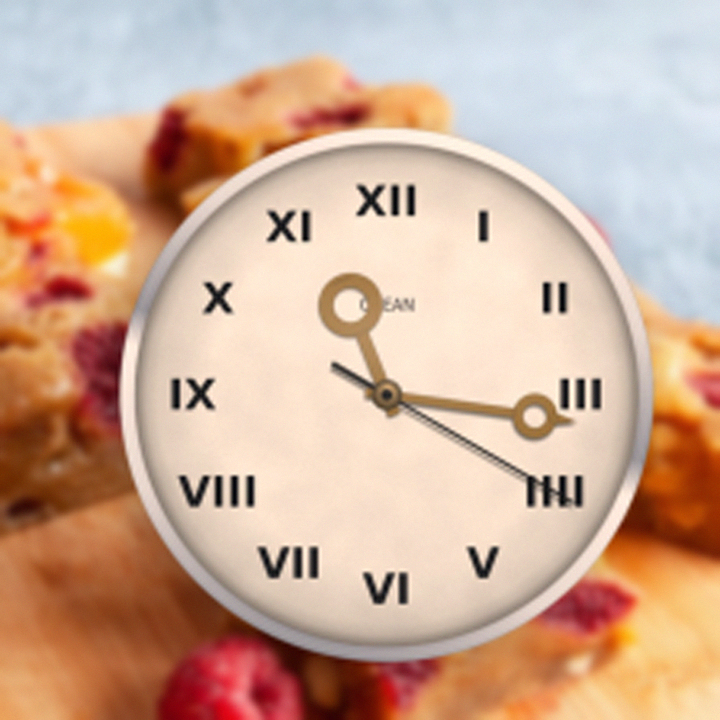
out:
11 h 16 min 20 s
